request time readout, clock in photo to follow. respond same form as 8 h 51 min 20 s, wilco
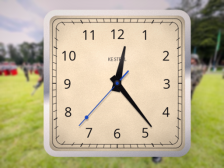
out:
12 h 23 min 37 s
